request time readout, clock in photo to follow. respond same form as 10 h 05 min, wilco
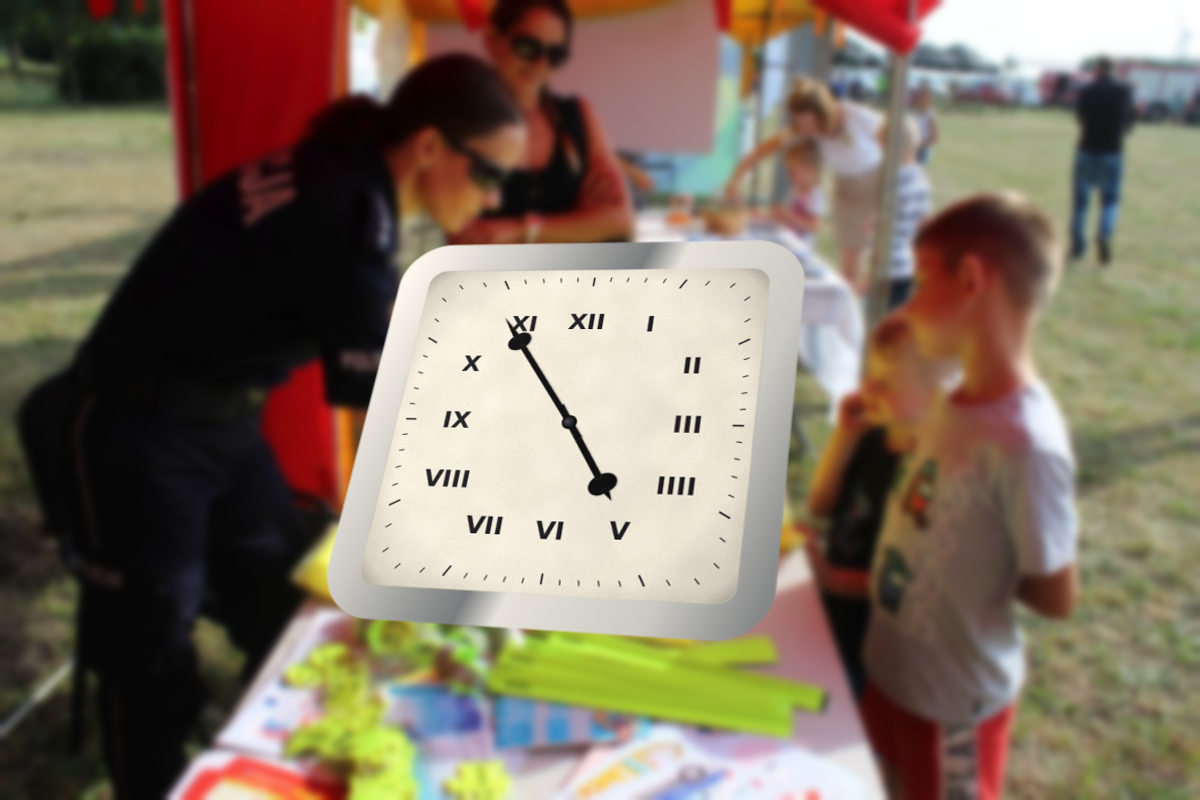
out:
4 h 54 min
